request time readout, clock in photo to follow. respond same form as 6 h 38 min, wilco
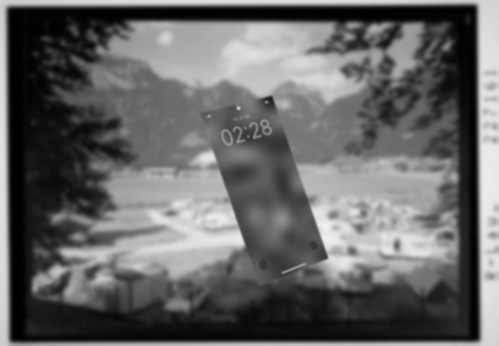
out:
2 h 28 min
